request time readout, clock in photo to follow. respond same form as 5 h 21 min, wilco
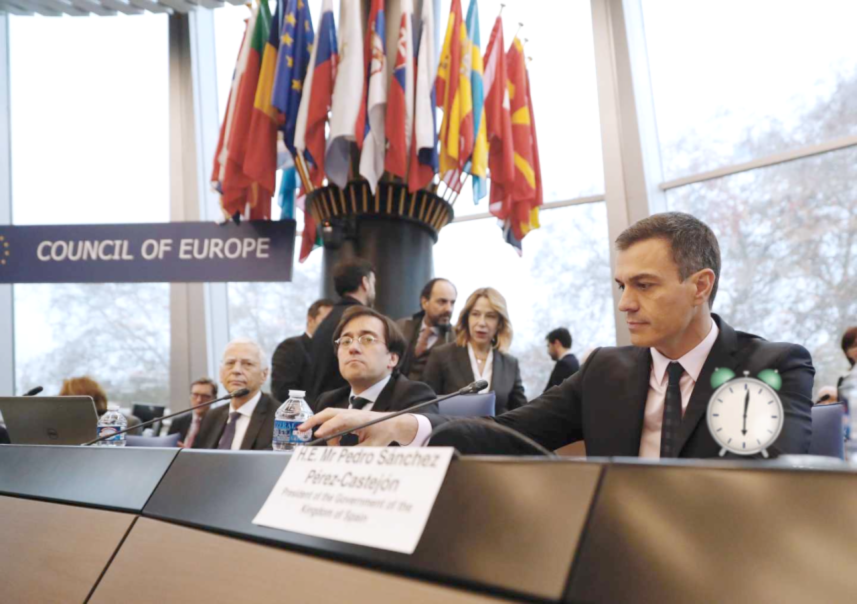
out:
6 h 01 min
